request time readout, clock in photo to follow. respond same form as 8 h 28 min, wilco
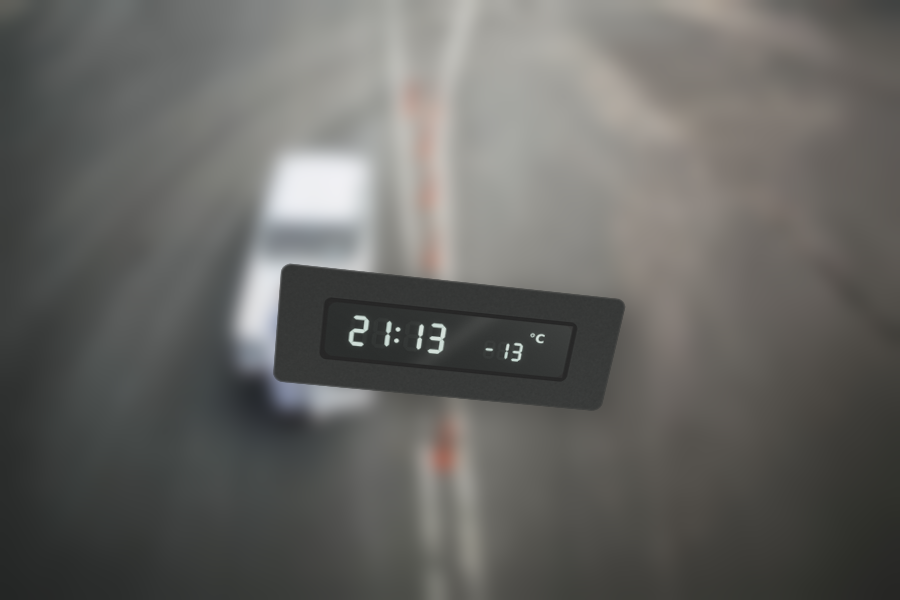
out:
21 h 13 min
